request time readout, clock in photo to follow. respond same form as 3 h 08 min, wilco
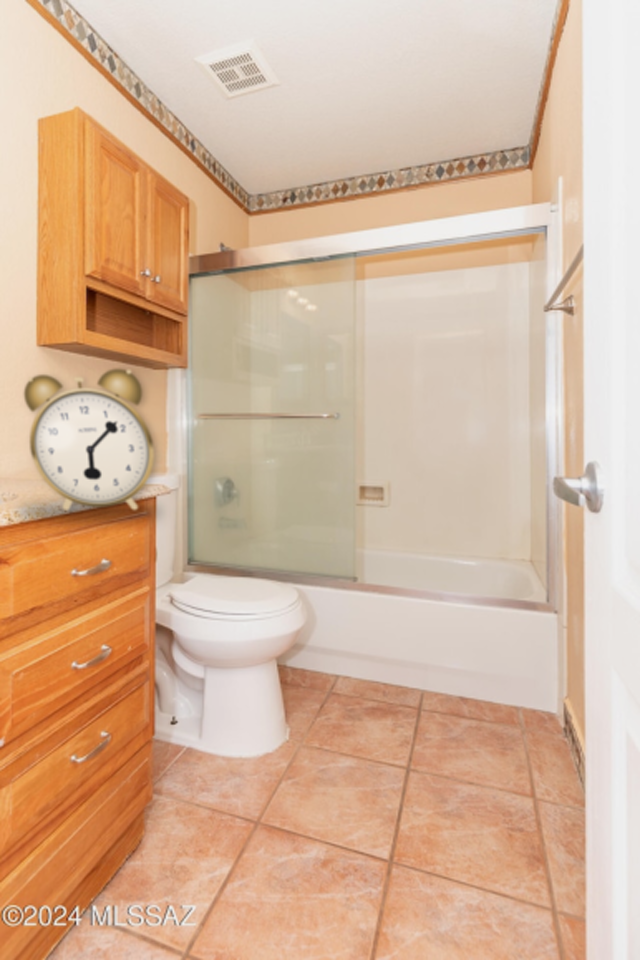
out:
6 h 08 min
